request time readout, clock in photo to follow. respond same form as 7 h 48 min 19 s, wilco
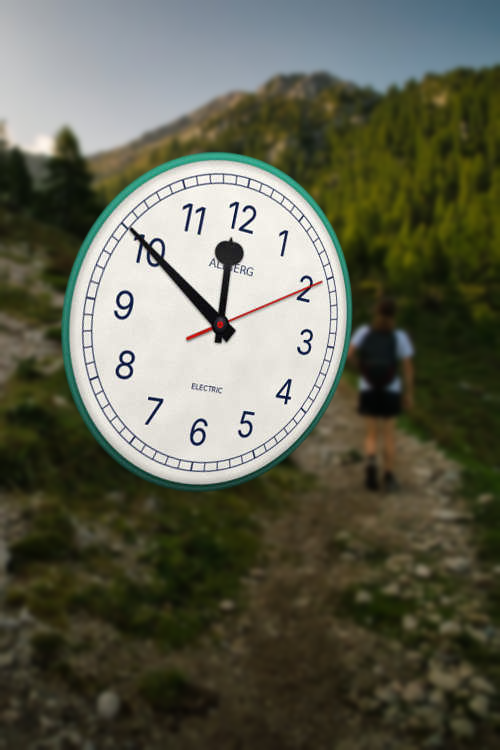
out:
11 h 50 min 10 s
